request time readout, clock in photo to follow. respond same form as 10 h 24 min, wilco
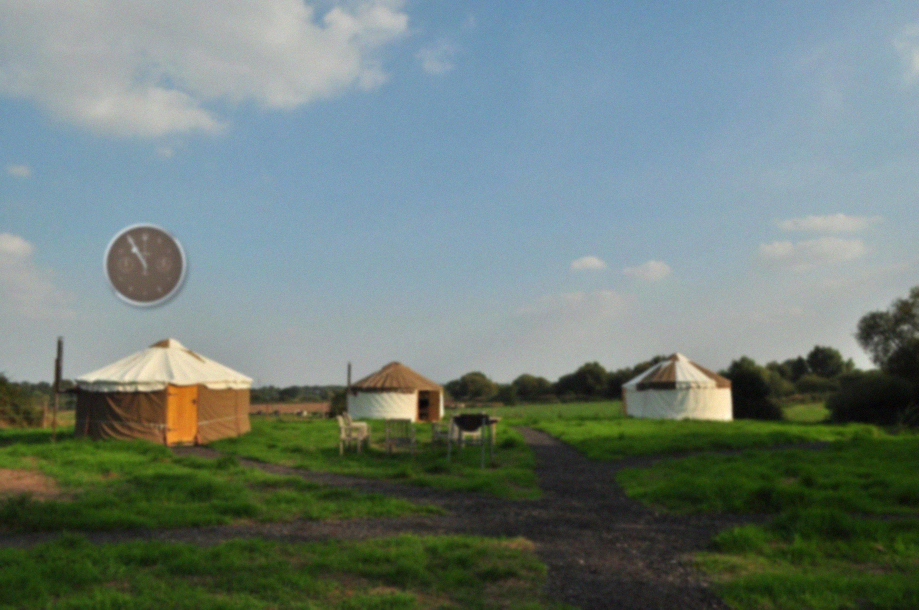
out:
10 h 55 min
